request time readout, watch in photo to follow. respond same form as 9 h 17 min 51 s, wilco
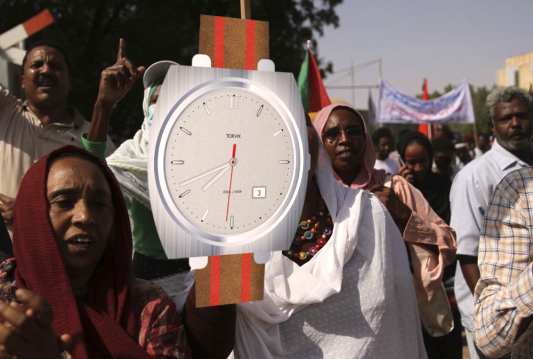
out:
7 h 41 min 31 s
